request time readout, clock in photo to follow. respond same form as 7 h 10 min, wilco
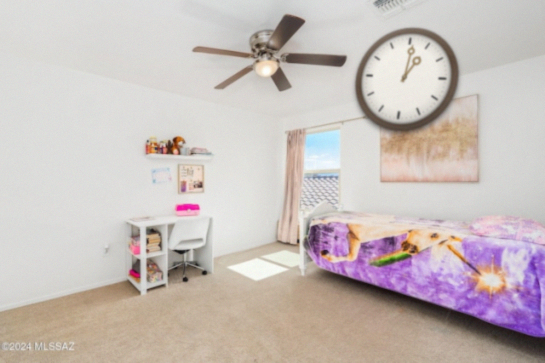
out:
1 h 01 min
